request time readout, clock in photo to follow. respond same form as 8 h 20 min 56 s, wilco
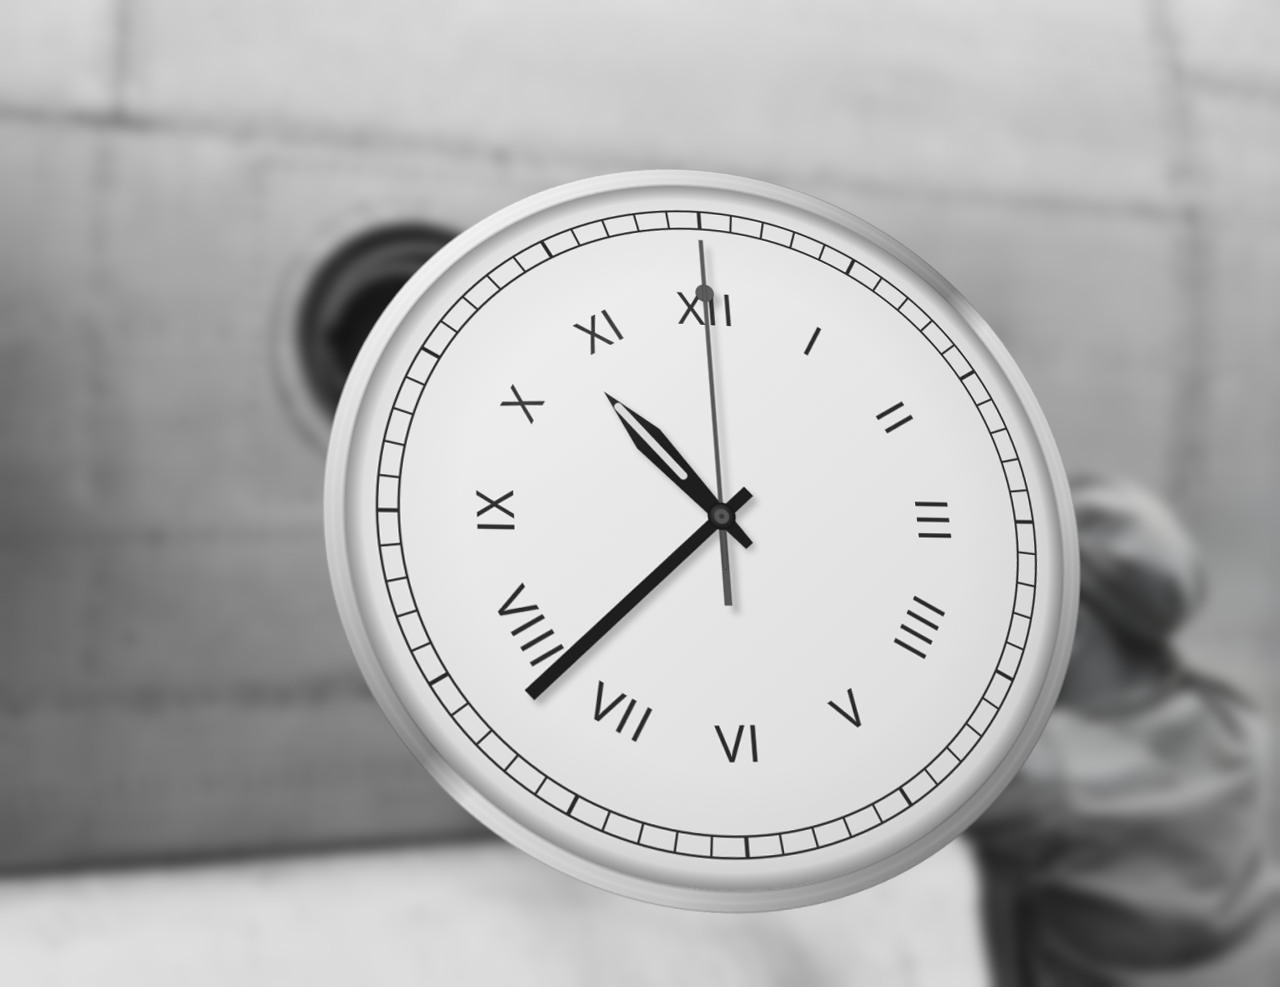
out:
10 h 38 min 00 s
